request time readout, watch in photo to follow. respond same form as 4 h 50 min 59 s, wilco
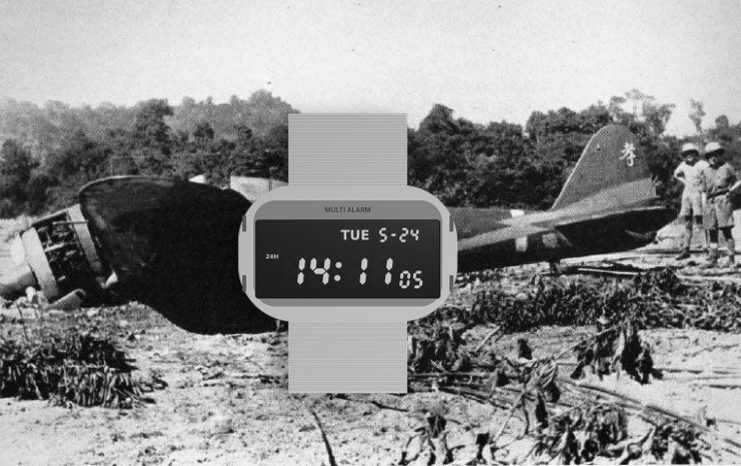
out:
14 h 11 min 05 s
